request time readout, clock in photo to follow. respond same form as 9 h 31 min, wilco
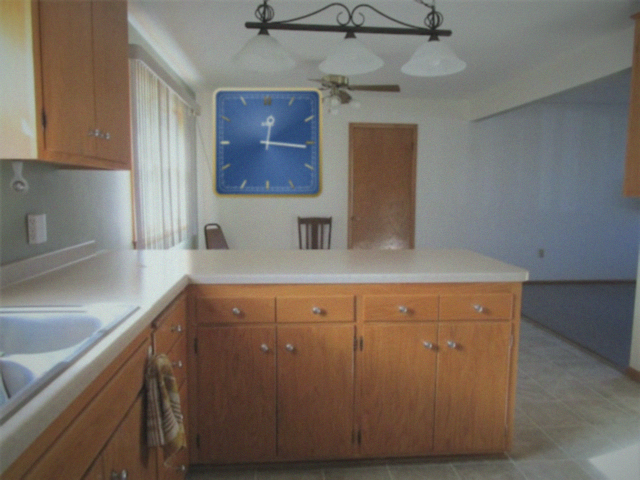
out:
12 h 16 min
